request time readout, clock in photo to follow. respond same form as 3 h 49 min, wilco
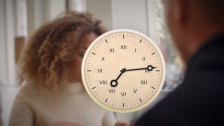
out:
7 h 14 min
